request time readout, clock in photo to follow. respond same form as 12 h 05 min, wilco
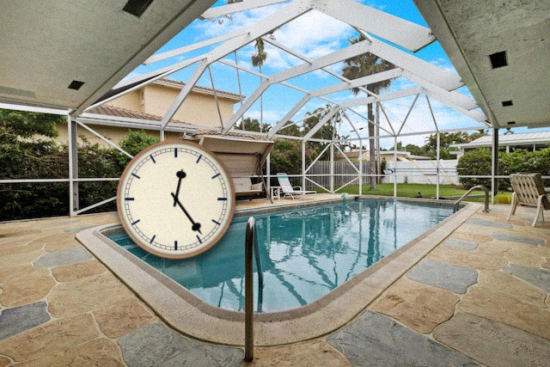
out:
12 h 24 min
